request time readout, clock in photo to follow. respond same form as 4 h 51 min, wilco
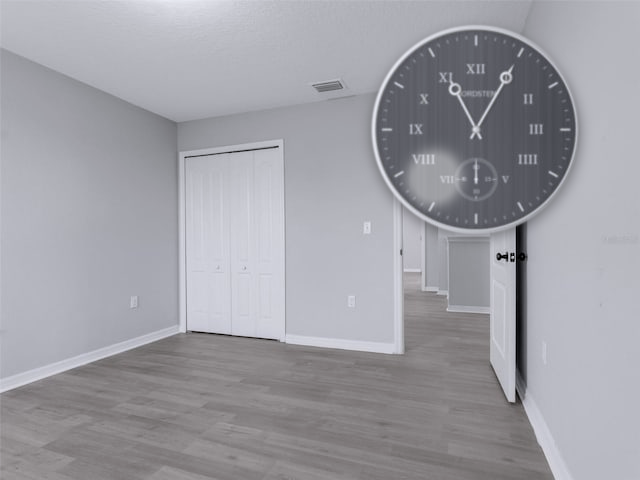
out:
11 h 05 min
